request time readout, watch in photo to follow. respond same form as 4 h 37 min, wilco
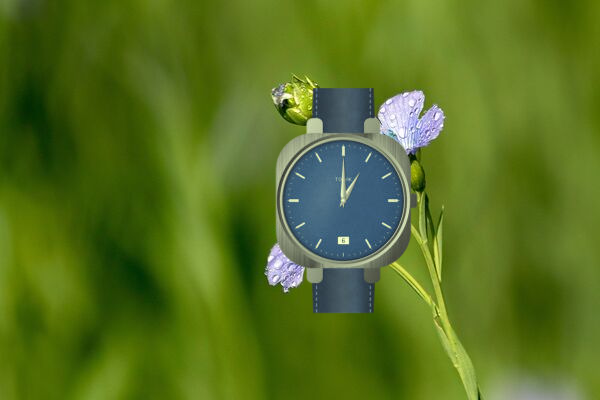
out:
1 h 00 min
